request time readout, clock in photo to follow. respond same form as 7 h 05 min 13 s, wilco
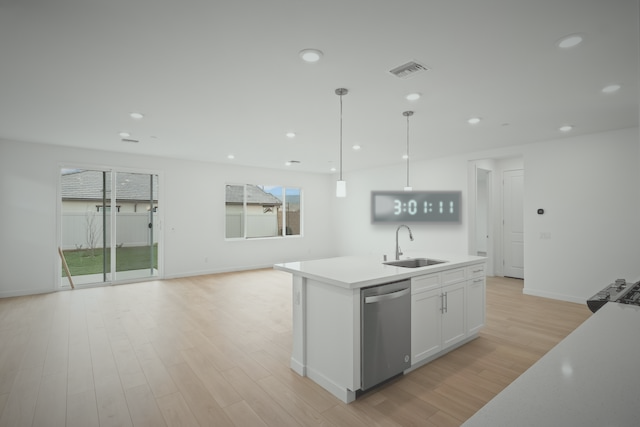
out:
3 h 01 min 11 s
